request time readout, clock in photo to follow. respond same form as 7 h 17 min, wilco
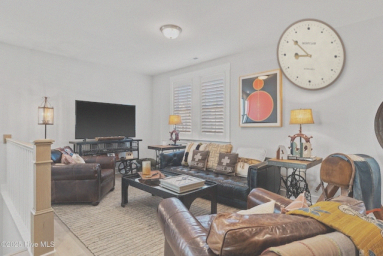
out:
8 h 52 min
